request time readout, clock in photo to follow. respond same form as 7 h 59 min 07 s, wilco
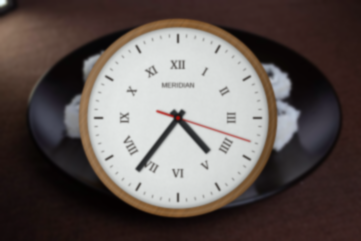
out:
4 h 36 min 18 s
